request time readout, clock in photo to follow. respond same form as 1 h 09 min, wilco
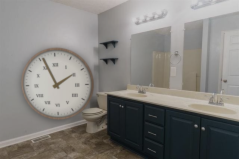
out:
1 h 56 min
